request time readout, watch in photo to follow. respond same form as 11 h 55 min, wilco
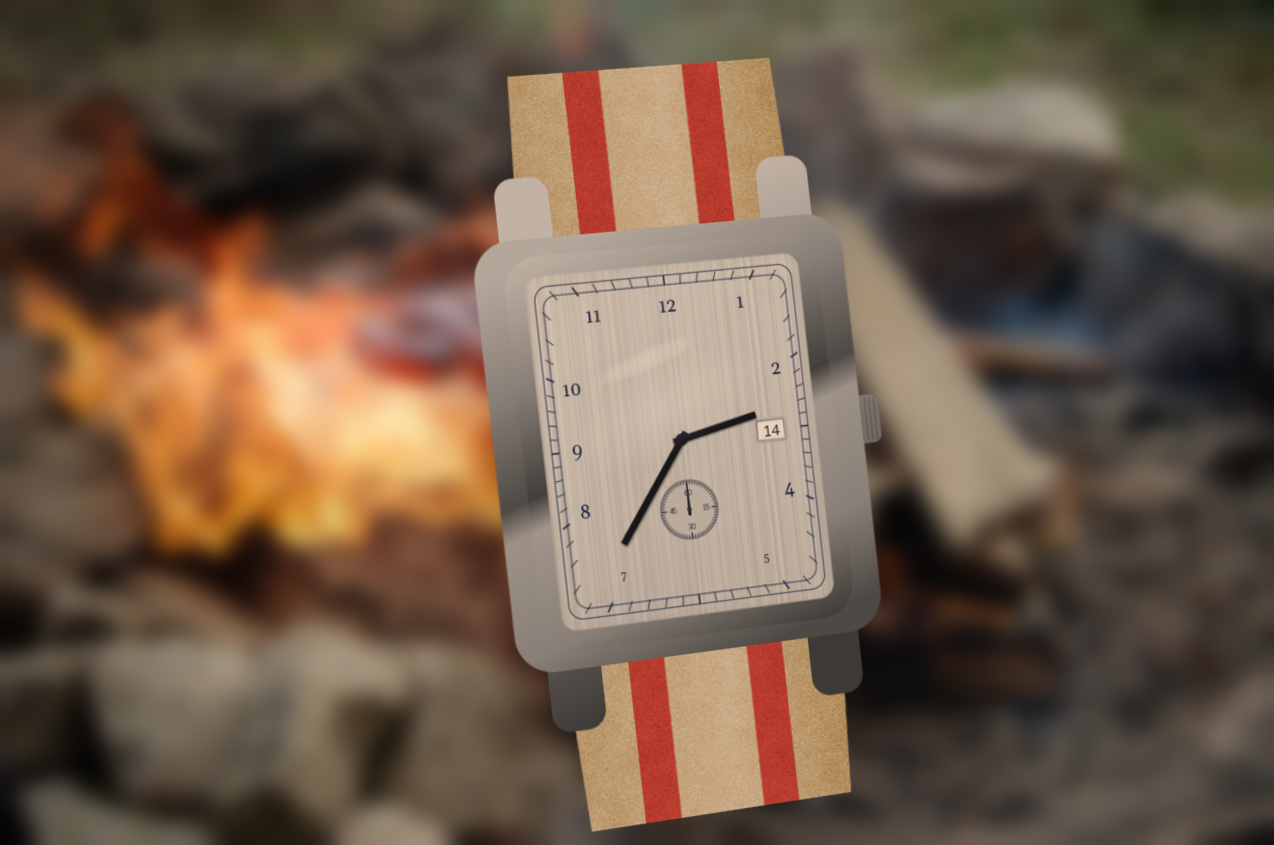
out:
2 h 36 min
